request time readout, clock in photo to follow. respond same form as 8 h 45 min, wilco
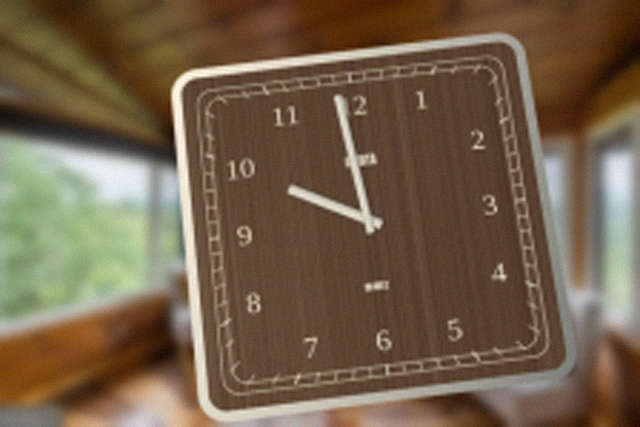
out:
9 h 59 min
